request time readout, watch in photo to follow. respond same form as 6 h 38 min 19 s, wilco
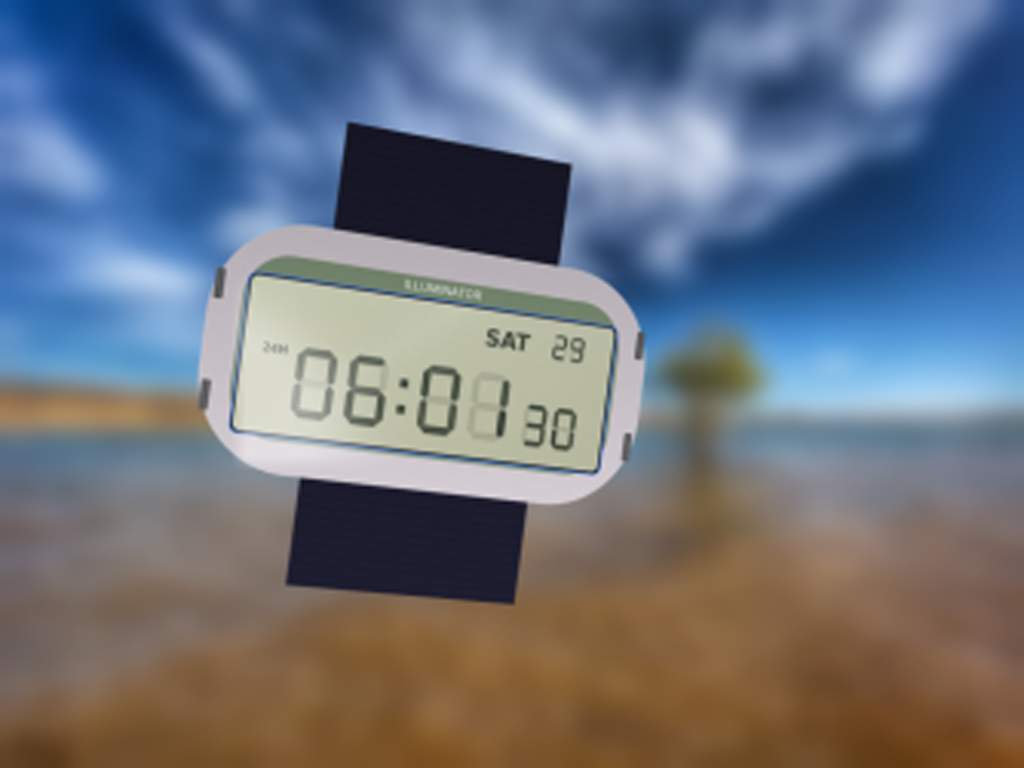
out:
6 h 01 min 30 s
